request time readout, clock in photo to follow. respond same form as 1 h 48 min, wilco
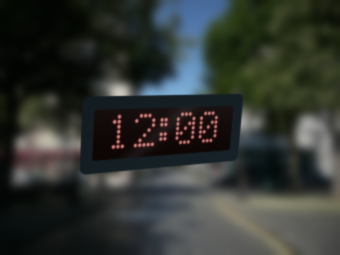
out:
12 h 00 min
